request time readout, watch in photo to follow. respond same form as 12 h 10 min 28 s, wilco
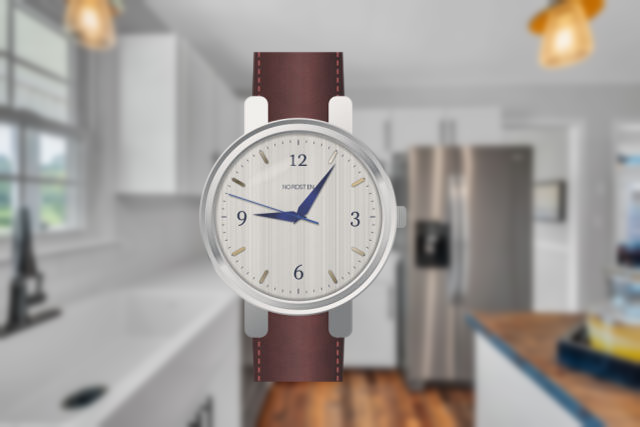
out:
9 h 05 min 48 s
